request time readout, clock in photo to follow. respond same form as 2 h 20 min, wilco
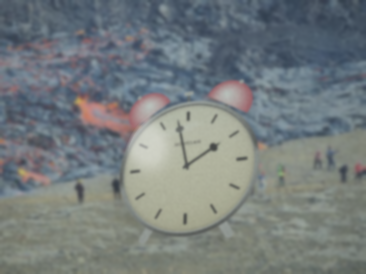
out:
1 h 58 min
